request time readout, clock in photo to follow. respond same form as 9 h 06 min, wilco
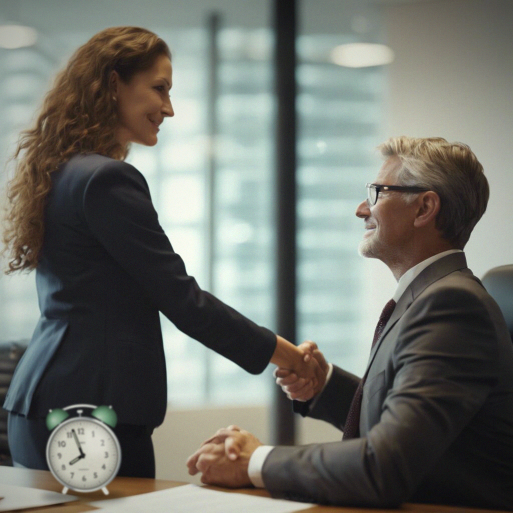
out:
7 h 57 min
